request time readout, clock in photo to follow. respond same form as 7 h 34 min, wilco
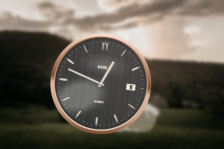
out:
12 h 48 min
